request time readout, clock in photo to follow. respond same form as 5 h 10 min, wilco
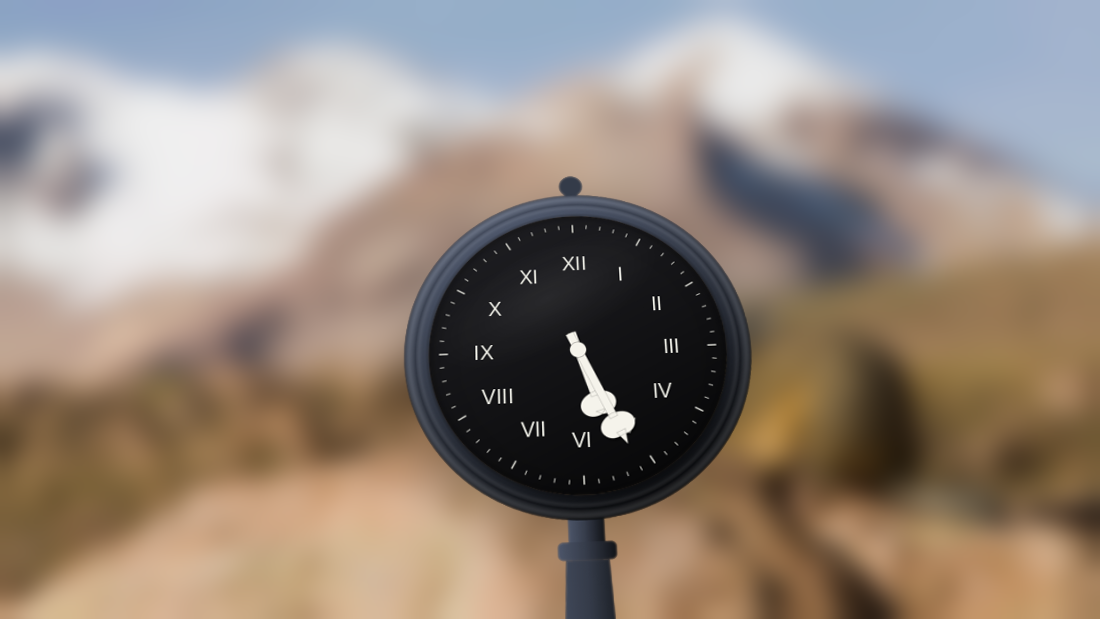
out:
5 h 26 min
